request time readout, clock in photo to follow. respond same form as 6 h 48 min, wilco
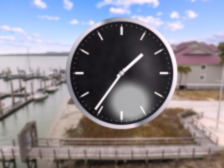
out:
1 h 36 min
